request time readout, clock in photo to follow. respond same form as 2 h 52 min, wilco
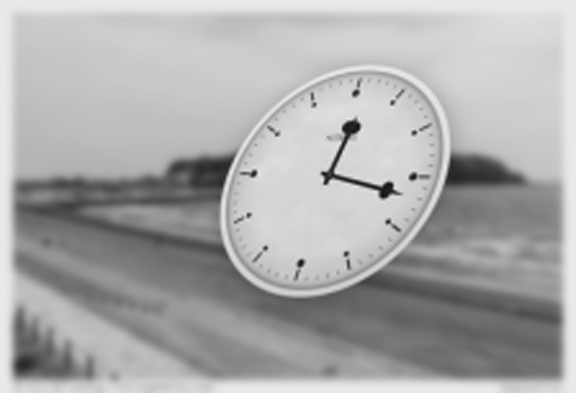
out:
12 h 17 min
